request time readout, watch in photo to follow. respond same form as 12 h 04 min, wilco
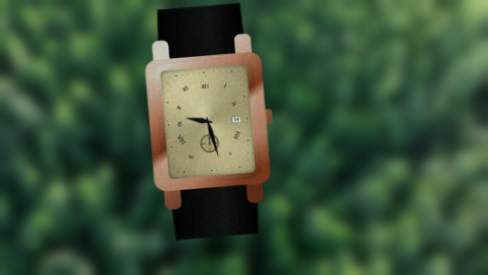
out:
9 h 28 min
